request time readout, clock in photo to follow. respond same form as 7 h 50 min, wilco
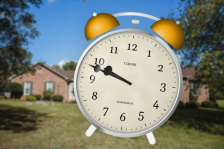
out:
9 h 48 min
